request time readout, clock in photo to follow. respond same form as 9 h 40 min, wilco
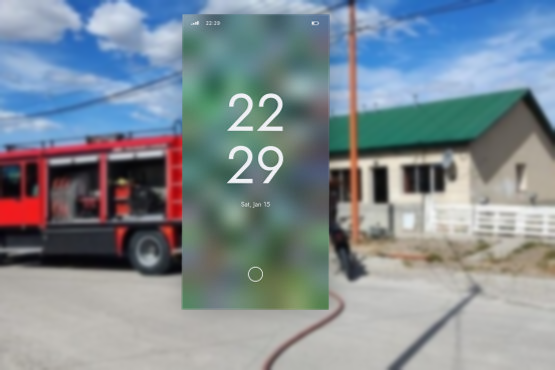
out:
22 h 29 min
